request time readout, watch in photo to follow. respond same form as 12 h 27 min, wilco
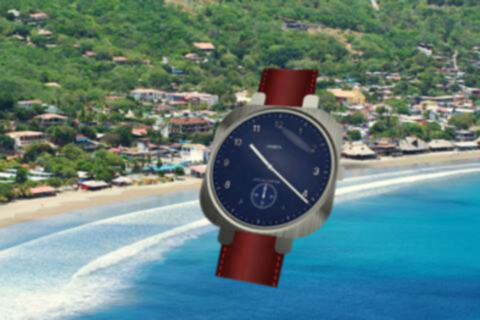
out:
10 h 21 min
